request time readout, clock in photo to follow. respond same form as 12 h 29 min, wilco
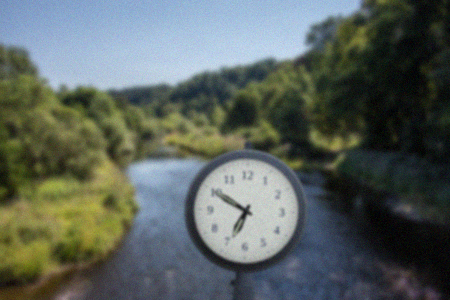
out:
6 h 50 min
